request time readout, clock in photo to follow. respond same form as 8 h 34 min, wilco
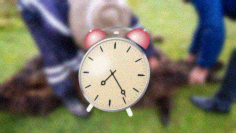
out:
7 h 24 min
